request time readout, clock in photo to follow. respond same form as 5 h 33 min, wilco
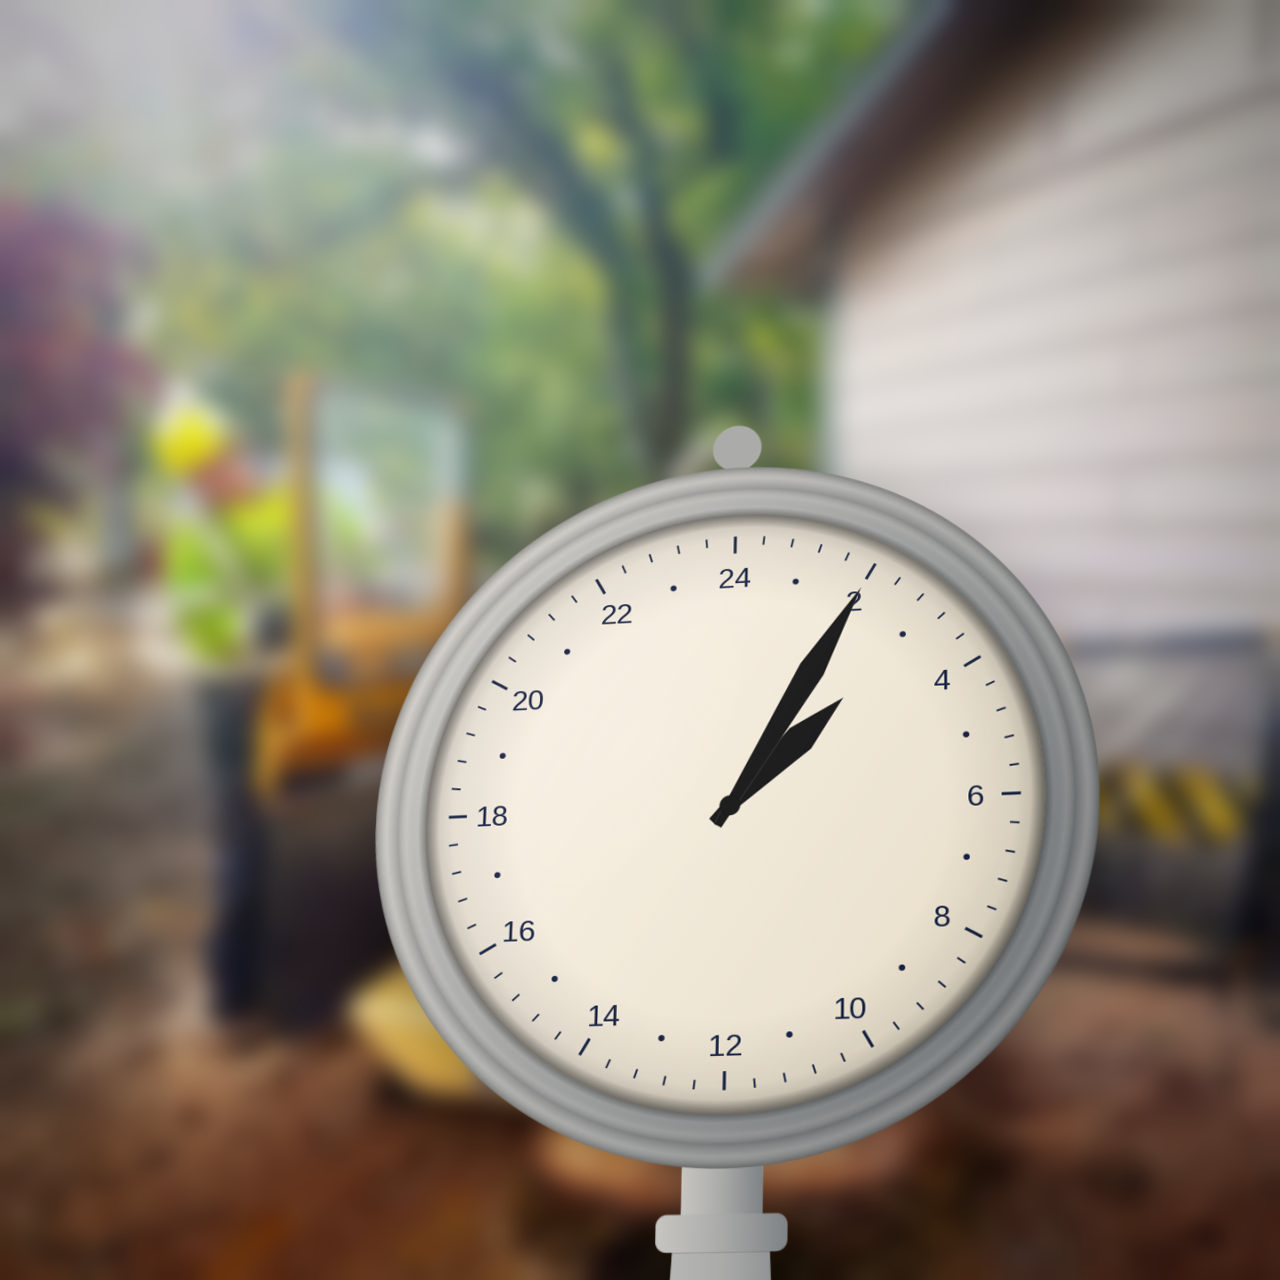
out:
3 h 05 min
